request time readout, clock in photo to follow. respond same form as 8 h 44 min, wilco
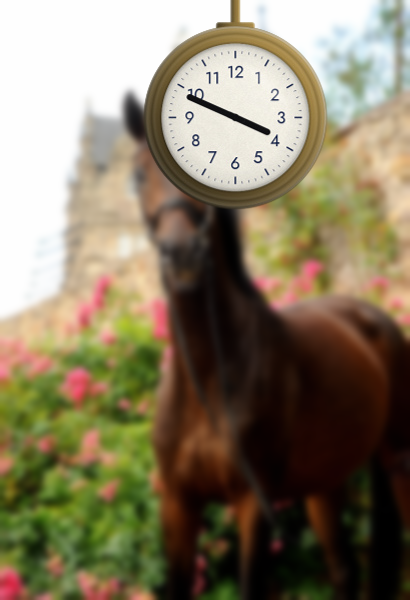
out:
3 h 49 min
